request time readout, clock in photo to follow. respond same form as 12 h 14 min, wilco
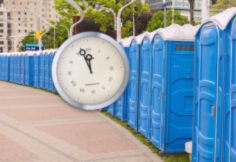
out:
11 h 57 min
